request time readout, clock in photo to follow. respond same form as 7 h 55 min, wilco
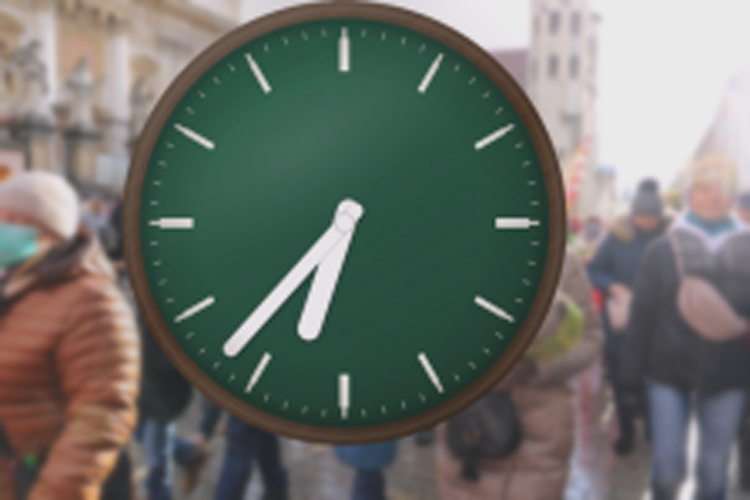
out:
6 h 37 min
